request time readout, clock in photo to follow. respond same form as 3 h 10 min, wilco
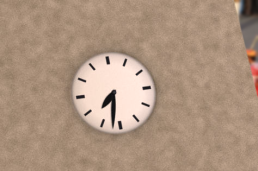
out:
7 h 32 min
